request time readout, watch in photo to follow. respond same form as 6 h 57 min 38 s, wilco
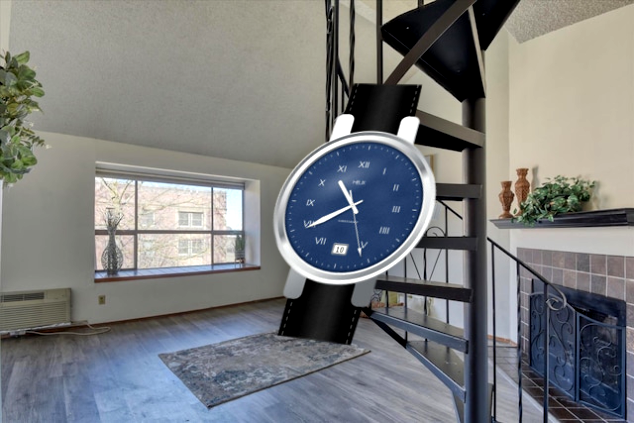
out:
10 h 39 min 26 s
